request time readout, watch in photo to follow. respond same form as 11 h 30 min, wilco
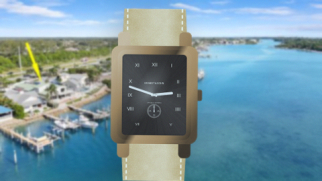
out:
2 h 48 min
